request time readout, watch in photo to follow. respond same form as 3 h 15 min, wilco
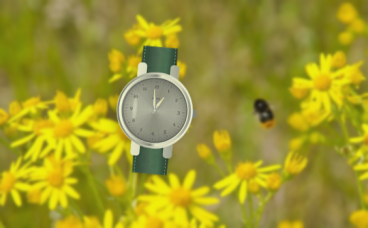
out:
12 h 59 min
